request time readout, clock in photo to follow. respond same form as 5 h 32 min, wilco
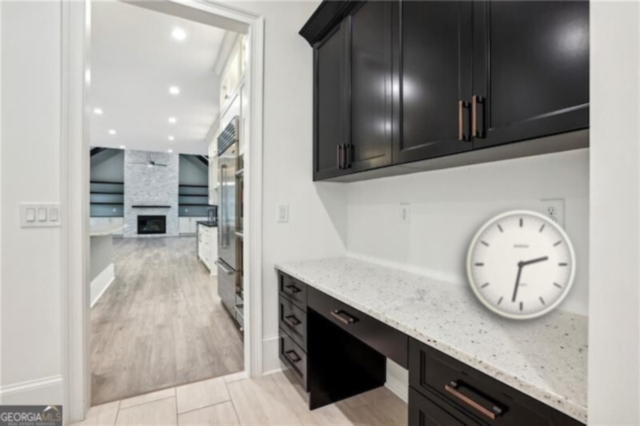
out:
2 h 32 min
